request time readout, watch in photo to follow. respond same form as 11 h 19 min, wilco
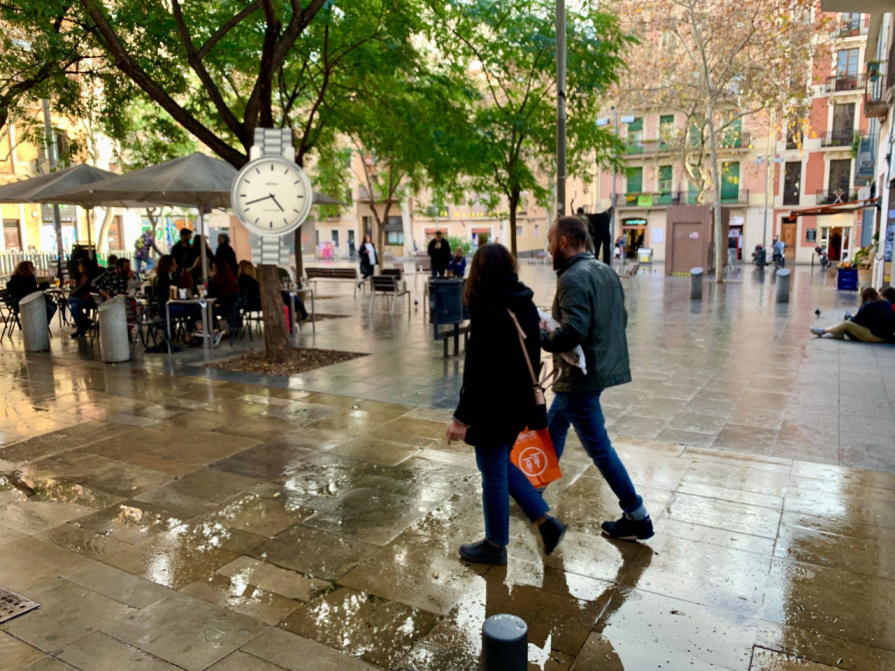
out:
4 h 42 min
